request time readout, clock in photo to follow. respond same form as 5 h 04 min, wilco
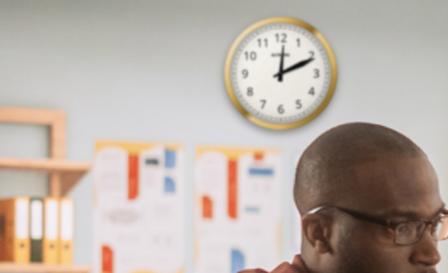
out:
12 h 11 min
